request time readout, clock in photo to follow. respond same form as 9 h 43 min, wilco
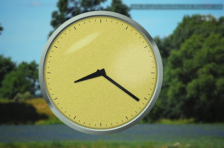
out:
8 h 21 min
